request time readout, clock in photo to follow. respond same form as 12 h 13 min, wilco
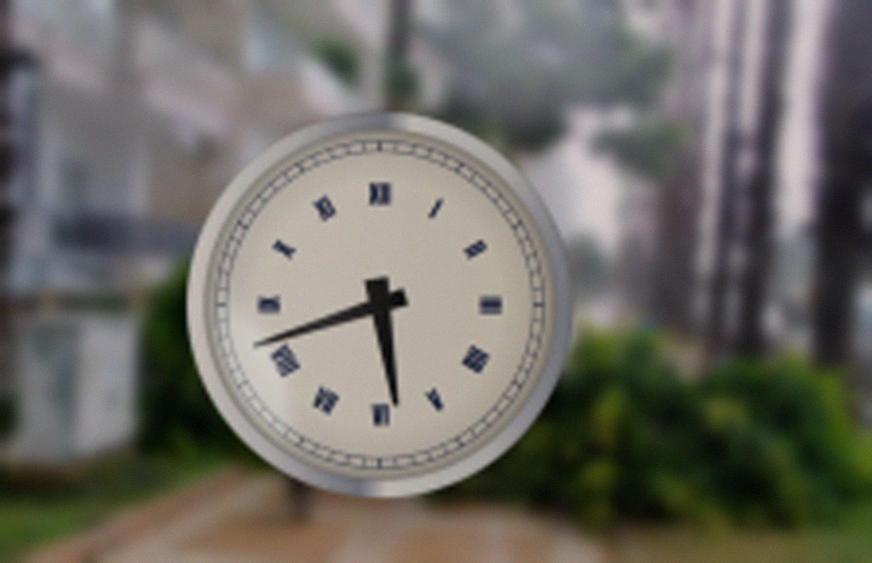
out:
5 h 42 min
